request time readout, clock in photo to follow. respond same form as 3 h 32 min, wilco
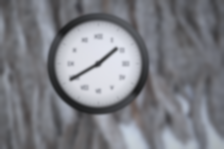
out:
1 h 40 min
